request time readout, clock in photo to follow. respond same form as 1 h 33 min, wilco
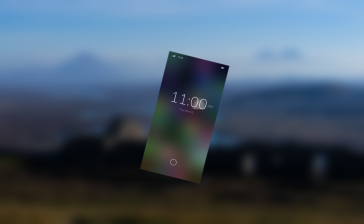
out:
11 h 00 min
